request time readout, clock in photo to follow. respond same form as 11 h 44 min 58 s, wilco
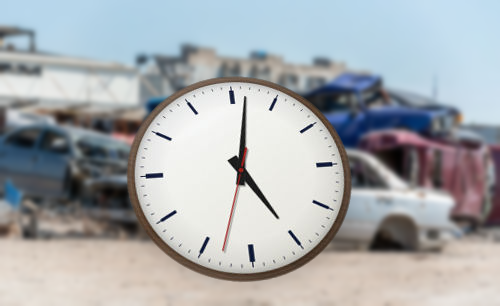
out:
5 h 01 min 33 s
